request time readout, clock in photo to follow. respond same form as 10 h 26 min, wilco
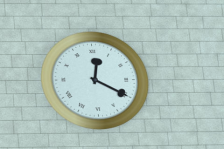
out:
12 h 20 min
